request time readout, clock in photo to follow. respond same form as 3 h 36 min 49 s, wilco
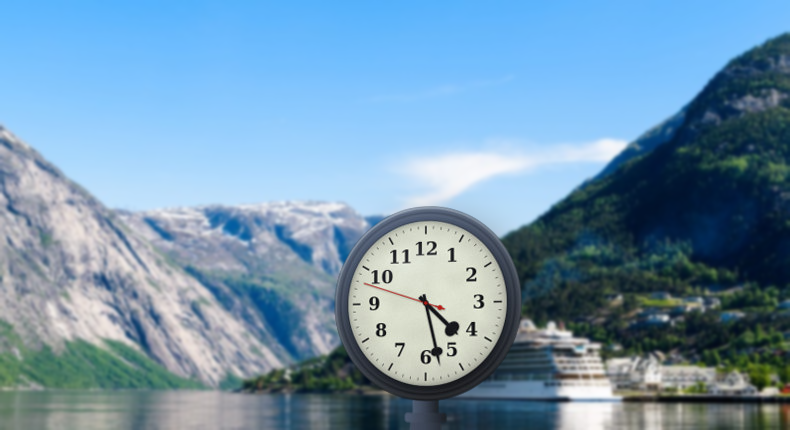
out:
4 h 27 min 48 s
